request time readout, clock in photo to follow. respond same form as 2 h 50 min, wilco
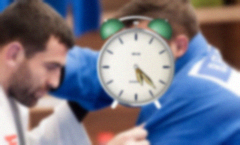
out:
5 h 23 min
